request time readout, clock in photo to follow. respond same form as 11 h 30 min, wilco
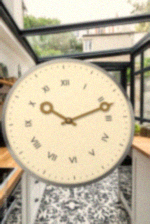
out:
10 h 12 min
